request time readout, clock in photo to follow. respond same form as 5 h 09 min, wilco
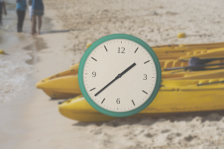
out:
1 h 38 min
